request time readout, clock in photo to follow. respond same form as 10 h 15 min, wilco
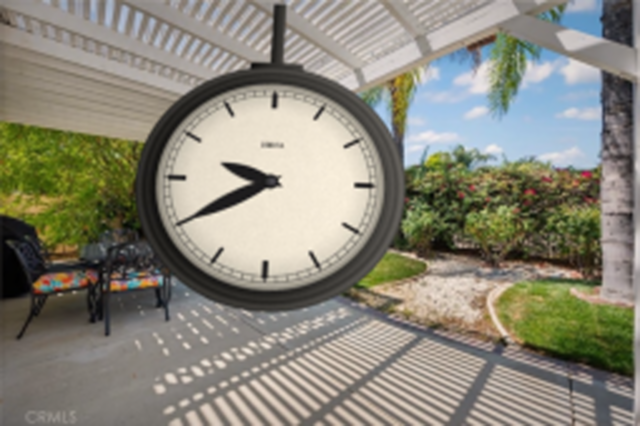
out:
9 h 40 min
